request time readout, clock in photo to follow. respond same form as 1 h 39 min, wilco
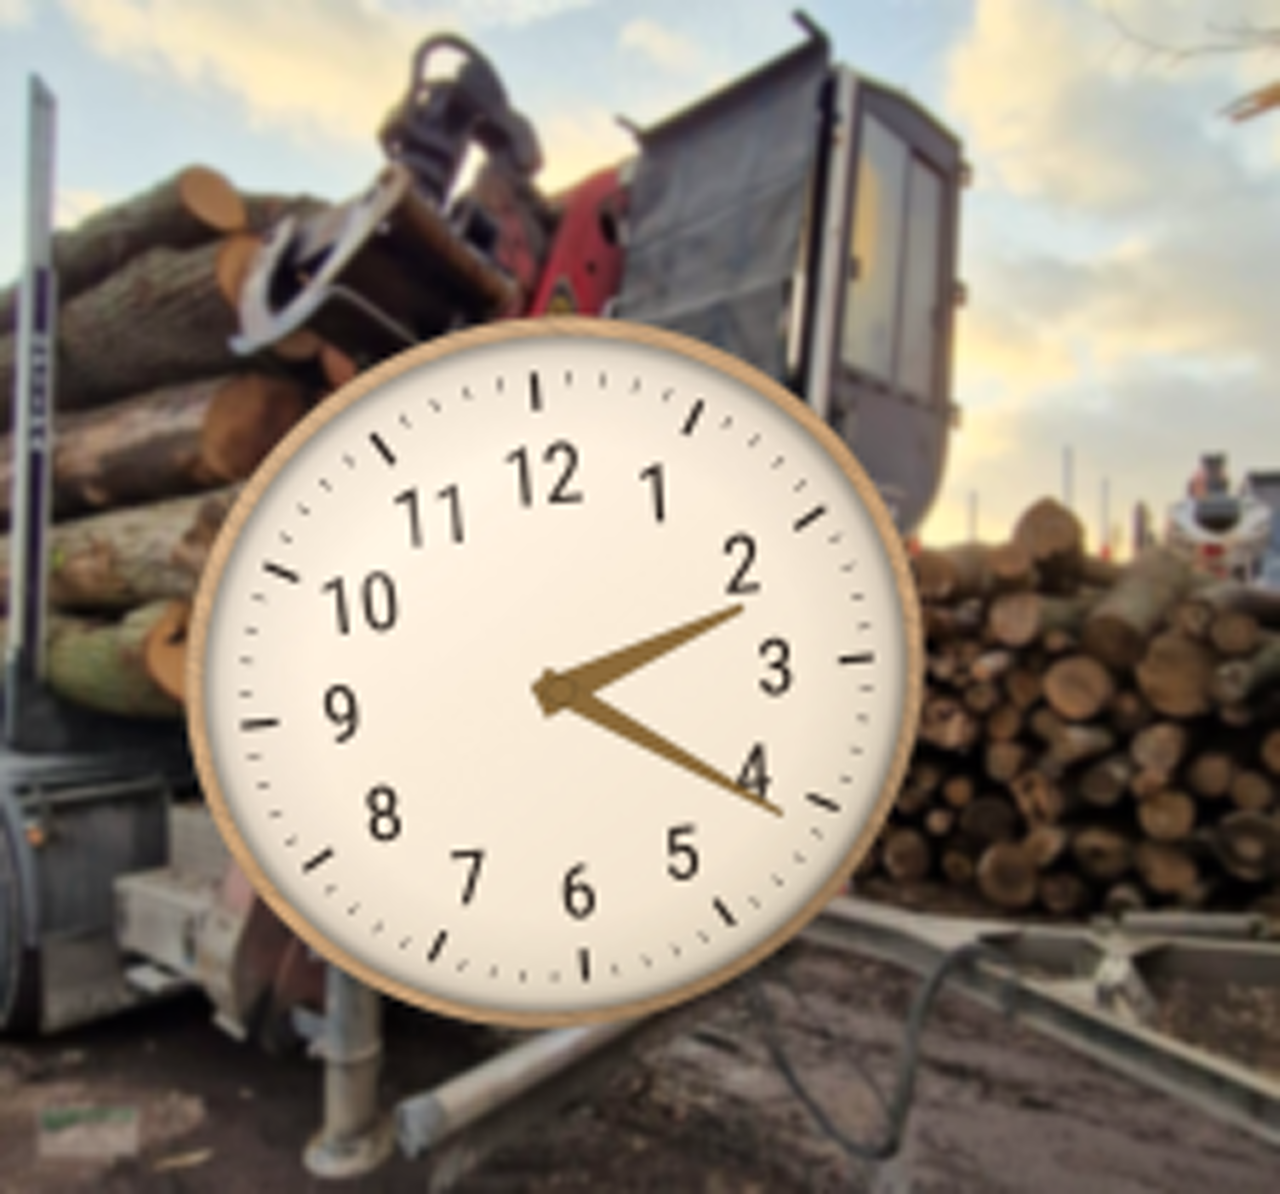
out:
2 h 21 min
